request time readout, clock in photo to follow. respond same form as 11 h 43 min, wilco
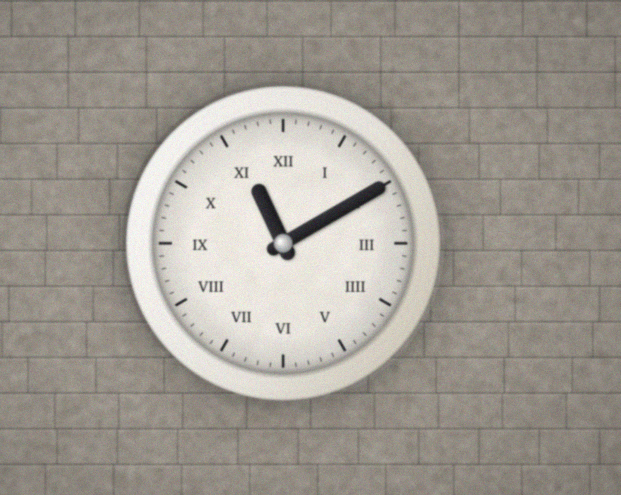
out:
11 h 10 min
